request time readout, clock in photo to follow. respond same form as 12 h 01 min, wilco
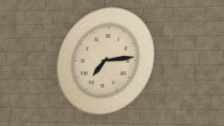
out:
7 h 14 min
